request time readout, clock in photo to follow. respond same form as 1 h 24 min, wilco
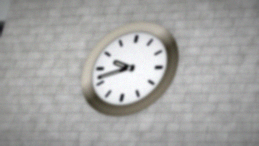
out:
9 h 42 min
